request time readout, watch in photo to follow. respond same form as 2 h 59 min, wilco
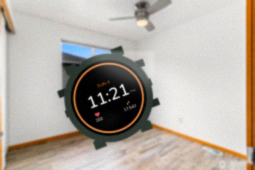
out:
11 h 21 min
